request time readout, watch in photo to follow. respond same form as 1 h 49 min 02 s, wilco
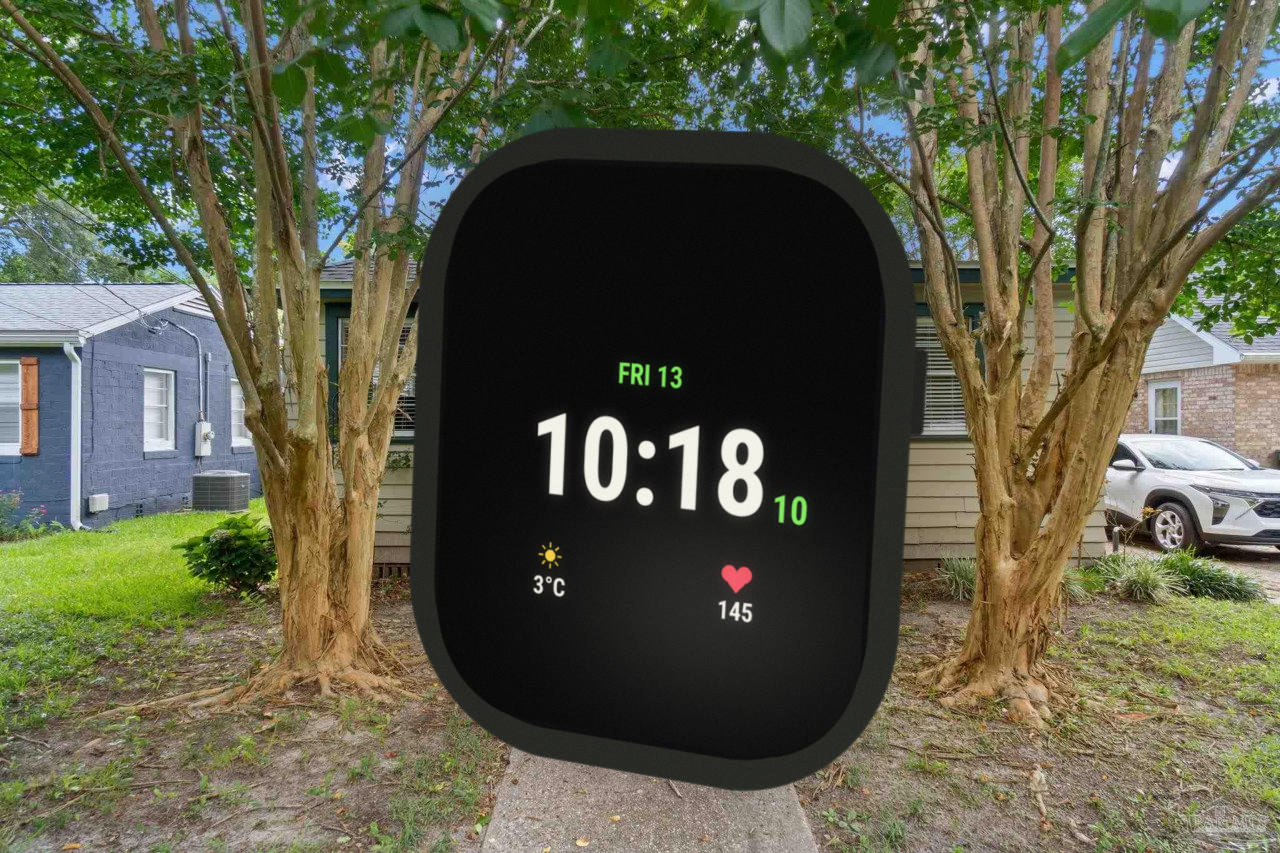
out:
10 h 18 min 10 s
